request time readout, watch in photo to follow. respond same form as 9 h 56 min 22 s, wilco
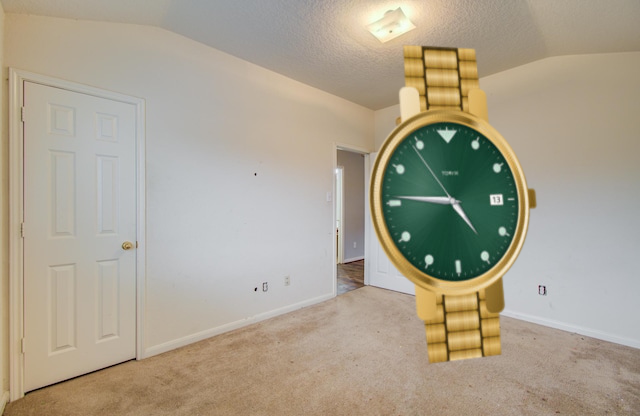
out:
4 h 45 min 54 s
